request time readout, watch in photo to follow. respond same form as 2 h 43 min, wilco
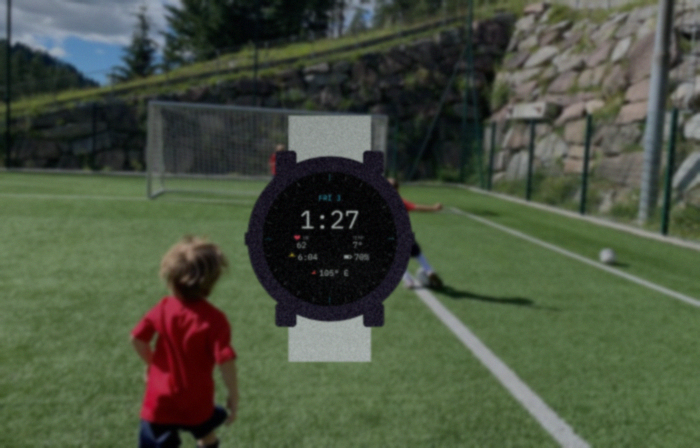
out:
1 h 27 min
